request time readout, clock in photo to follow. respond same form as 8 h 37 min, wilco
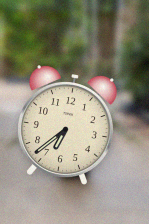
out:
6 h 37 min
